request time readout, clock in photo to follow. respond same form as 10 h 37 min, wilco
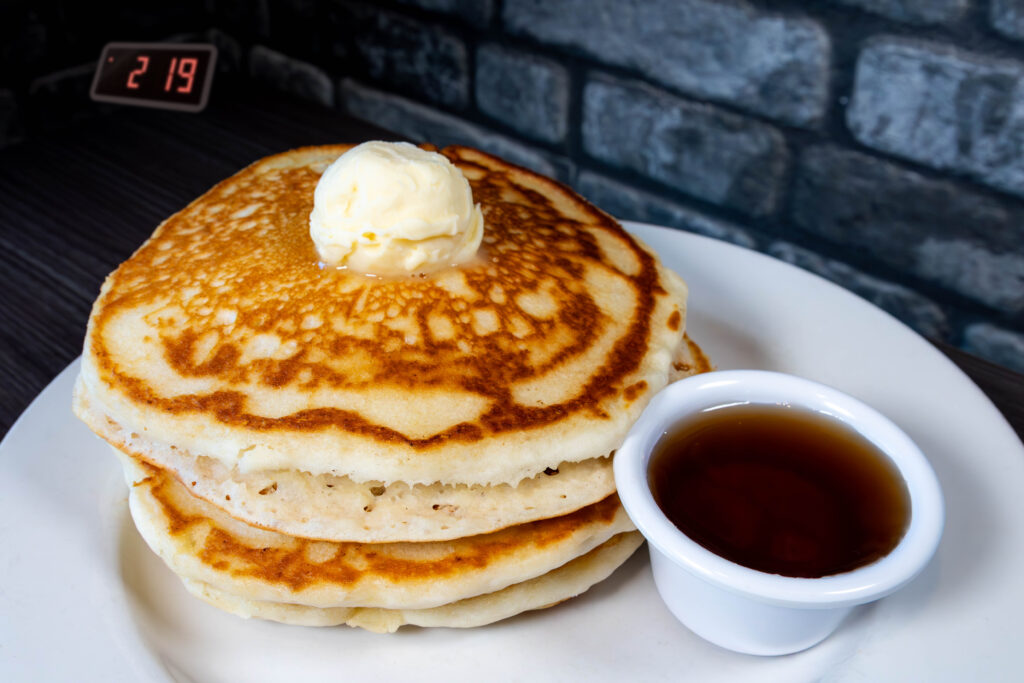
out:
2 h 19 min
